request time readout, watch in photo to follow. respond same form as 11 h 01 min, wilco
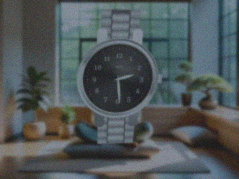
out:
2 h 29 min
